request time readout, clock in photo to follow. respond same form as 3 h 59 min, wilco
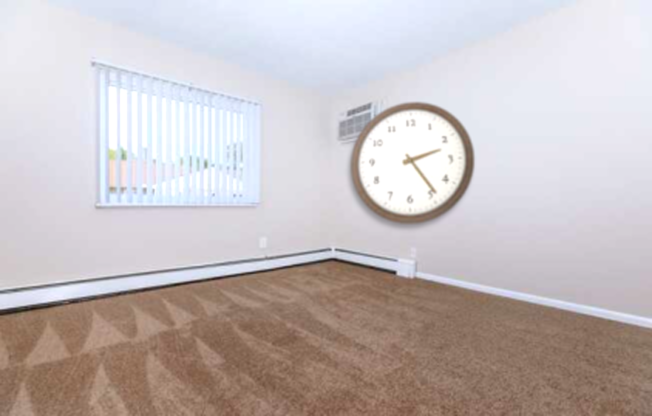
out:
2 h 24 min
